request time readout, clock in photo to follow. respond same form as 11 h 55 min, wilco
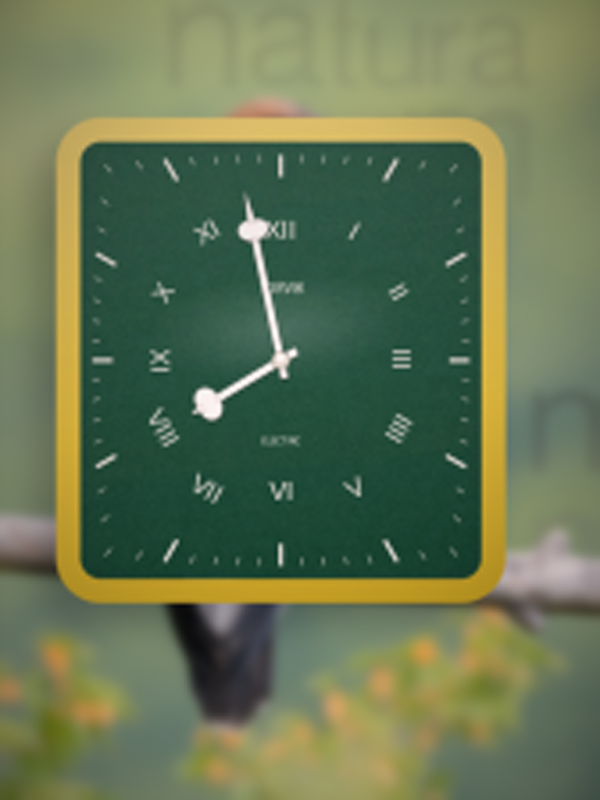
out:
7 h 58 min
